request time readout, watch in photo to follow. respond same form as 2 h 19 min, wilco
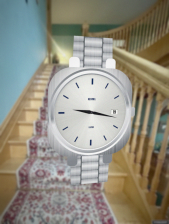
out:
9 h 17 min
